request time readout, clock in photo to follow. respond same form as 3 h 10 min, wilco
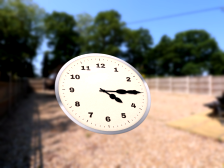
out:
4 h 15 min
